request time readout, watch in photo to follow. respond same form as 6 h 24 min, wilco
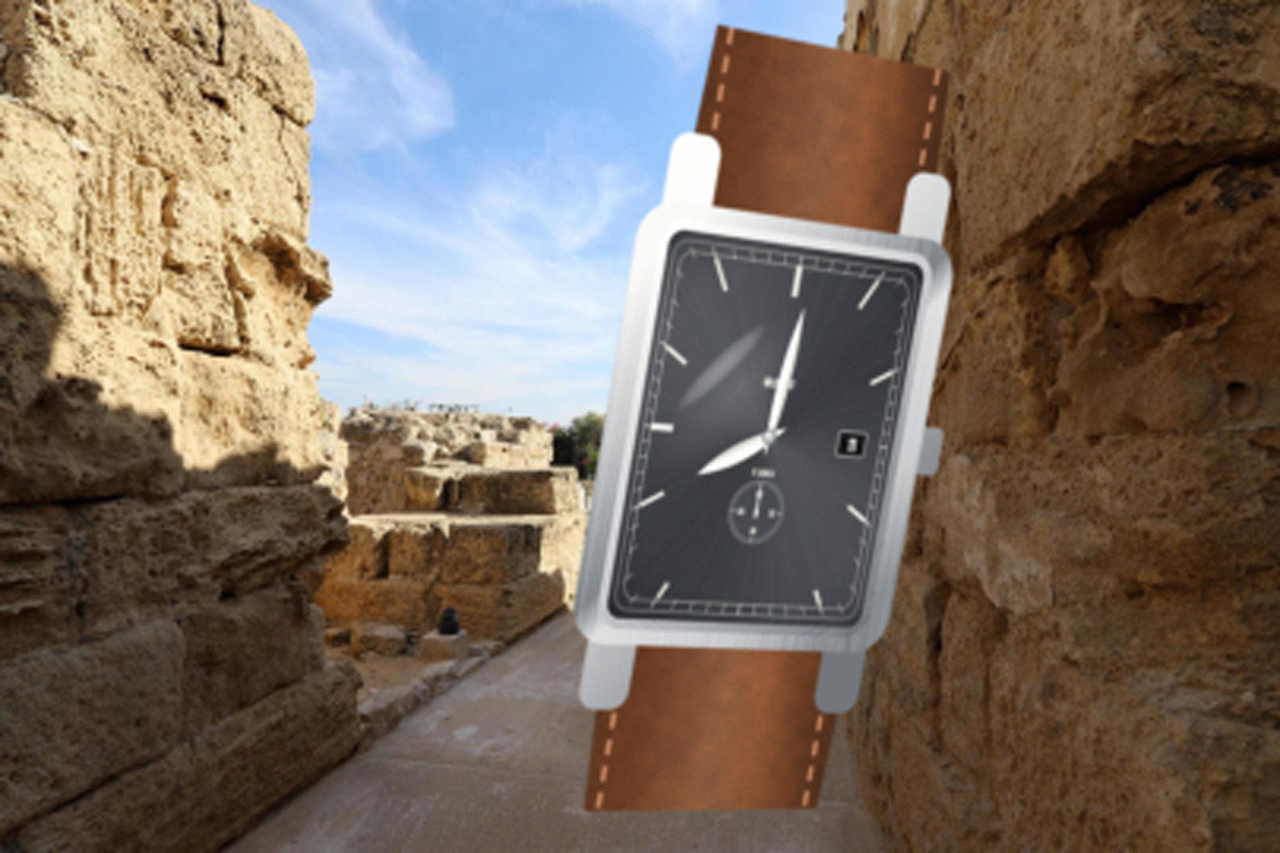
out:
8 h 01 min
